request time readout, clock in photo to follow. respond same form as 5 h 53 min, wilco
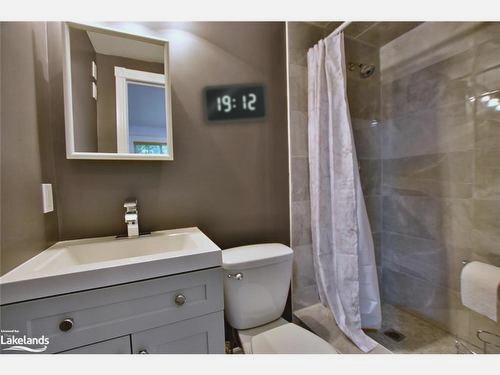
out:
19 h 12 min
